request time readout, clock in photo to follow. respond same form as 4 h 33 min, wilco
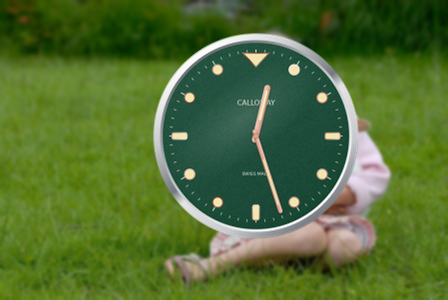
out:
12 h 27 min
